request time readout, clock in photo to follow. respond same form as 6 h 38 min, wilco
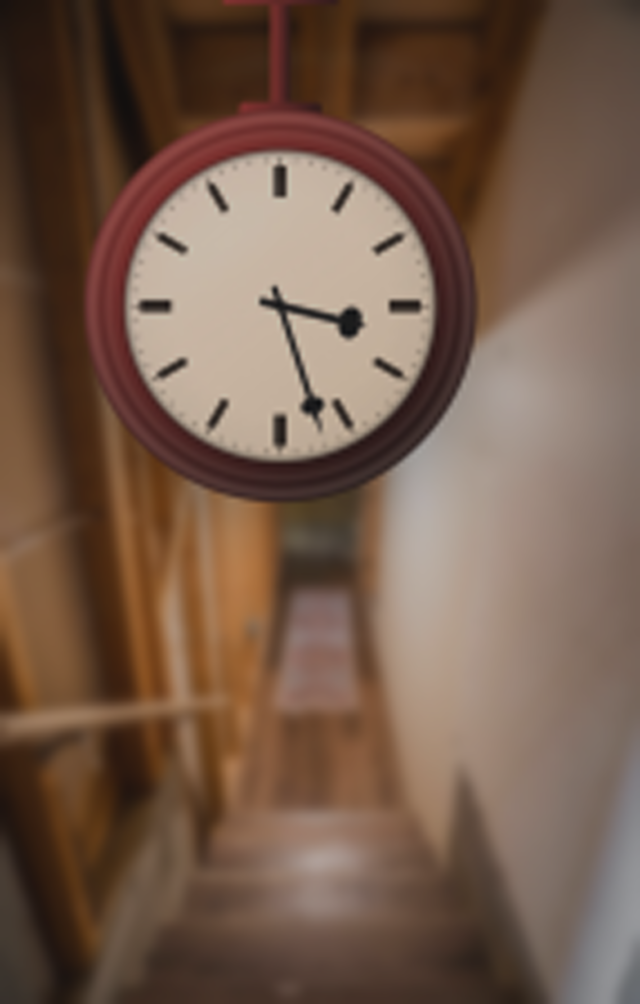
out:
3 h 27 min
